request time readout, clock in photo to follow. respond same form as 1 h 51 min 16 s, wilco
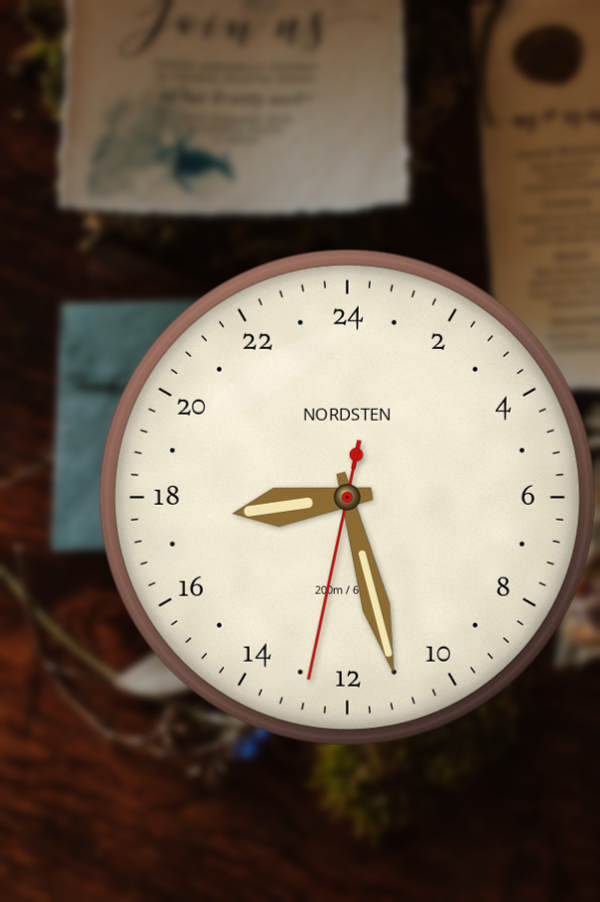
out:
17 h 27 min 32 s
